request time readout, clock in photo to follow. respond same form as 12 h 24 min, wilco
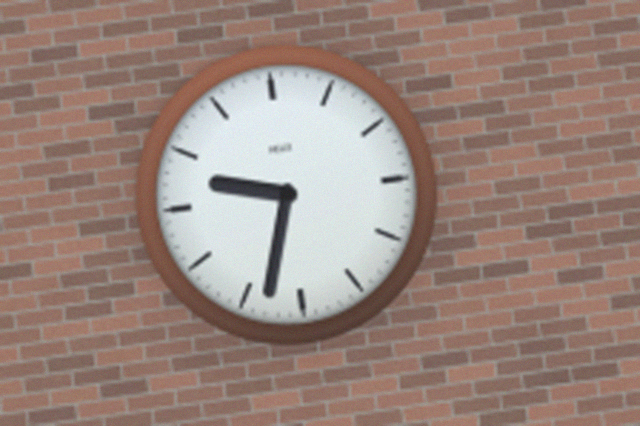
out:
9 h 33 min
